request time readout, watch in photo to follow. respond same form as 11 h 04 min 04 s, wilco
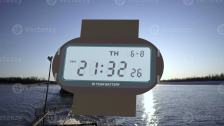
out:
21 h 32 min 26 s
